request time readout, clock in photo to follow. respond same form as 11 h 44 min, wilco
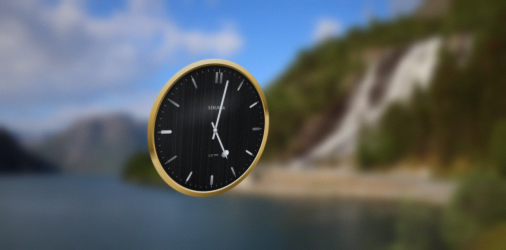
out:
5 h 02 min
